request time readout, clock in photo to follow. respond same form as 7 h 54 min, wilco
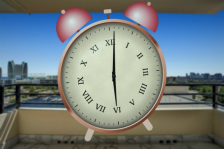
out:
6 h 01 min
